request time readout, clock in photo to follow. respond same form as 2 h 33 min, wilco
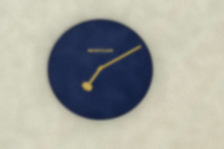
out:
7 h 10 min
